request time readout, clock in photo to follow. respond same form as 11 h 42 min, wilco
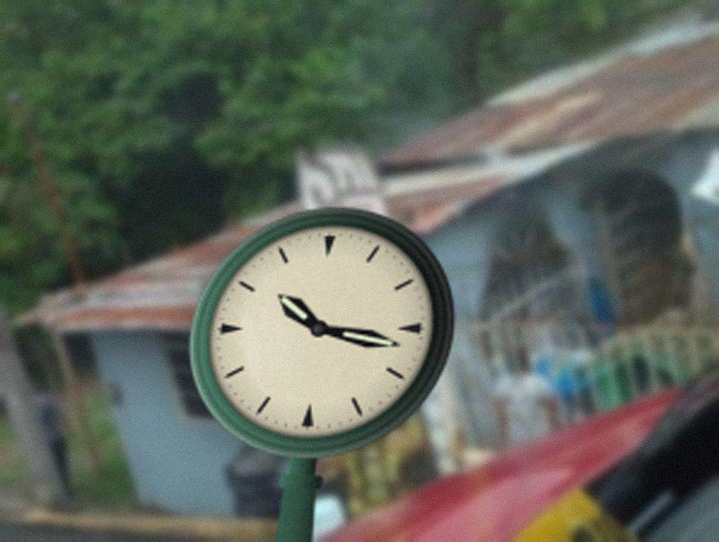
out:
10 h 17 min
